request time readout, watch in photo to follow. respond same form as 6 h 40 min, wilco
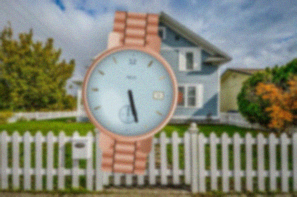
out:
5 h 27 min
